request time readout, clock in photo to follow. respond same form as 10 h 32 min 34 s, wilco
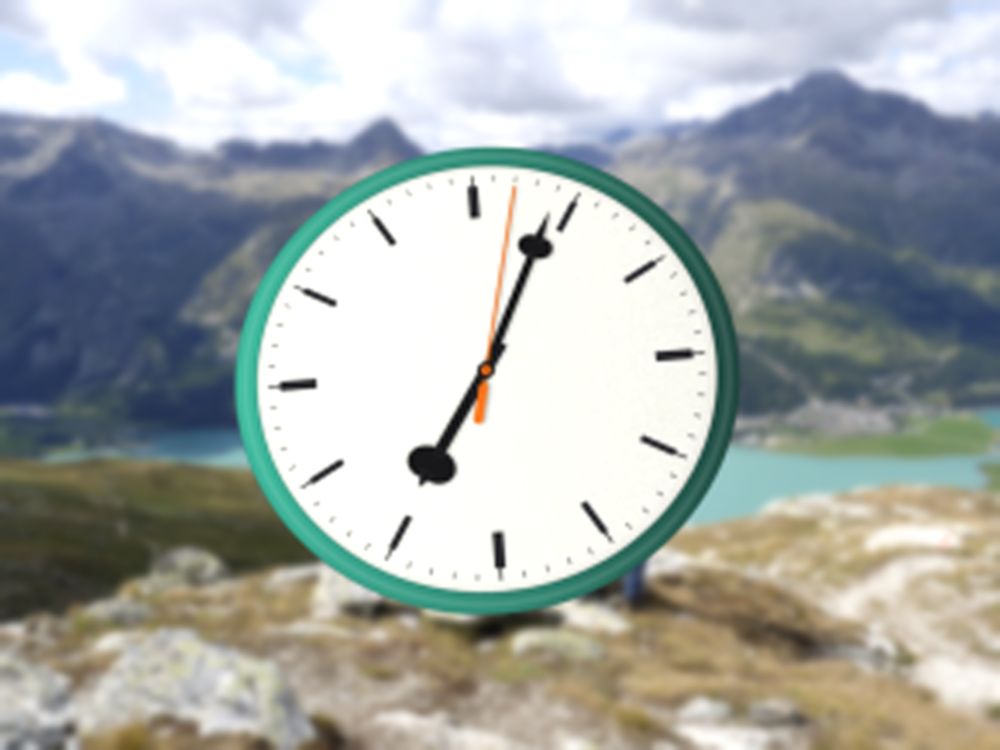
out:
7 h 04 min 02 s
